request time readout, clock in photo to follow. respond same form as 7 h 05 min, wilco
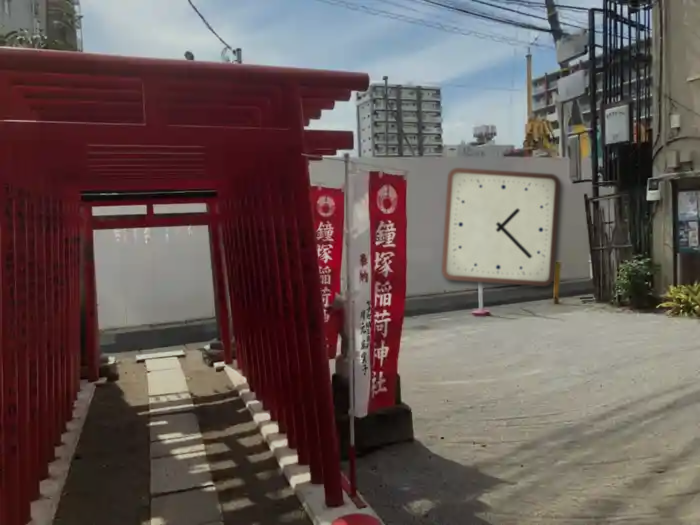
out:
1 h 22 min
